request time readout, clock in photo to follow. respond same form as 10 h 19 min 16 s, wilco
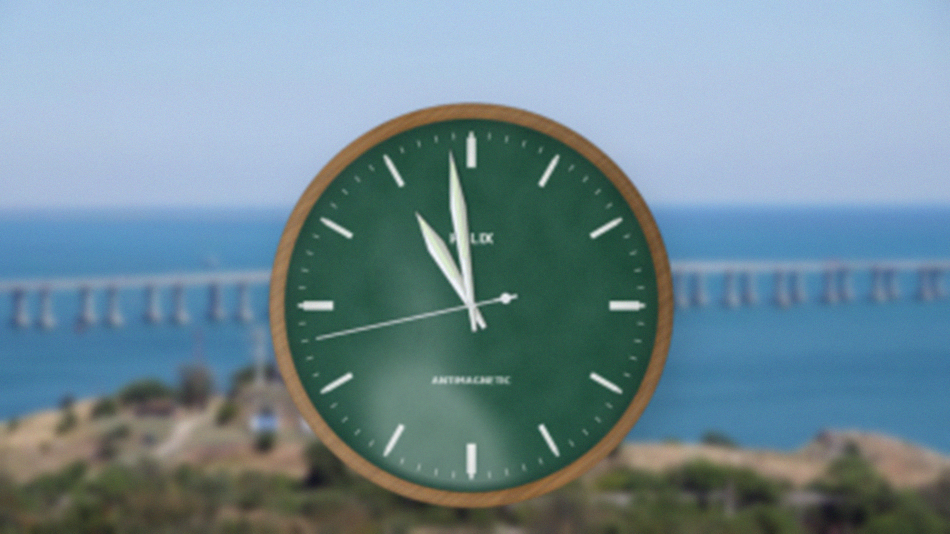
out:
10 h 58 min 43 s
